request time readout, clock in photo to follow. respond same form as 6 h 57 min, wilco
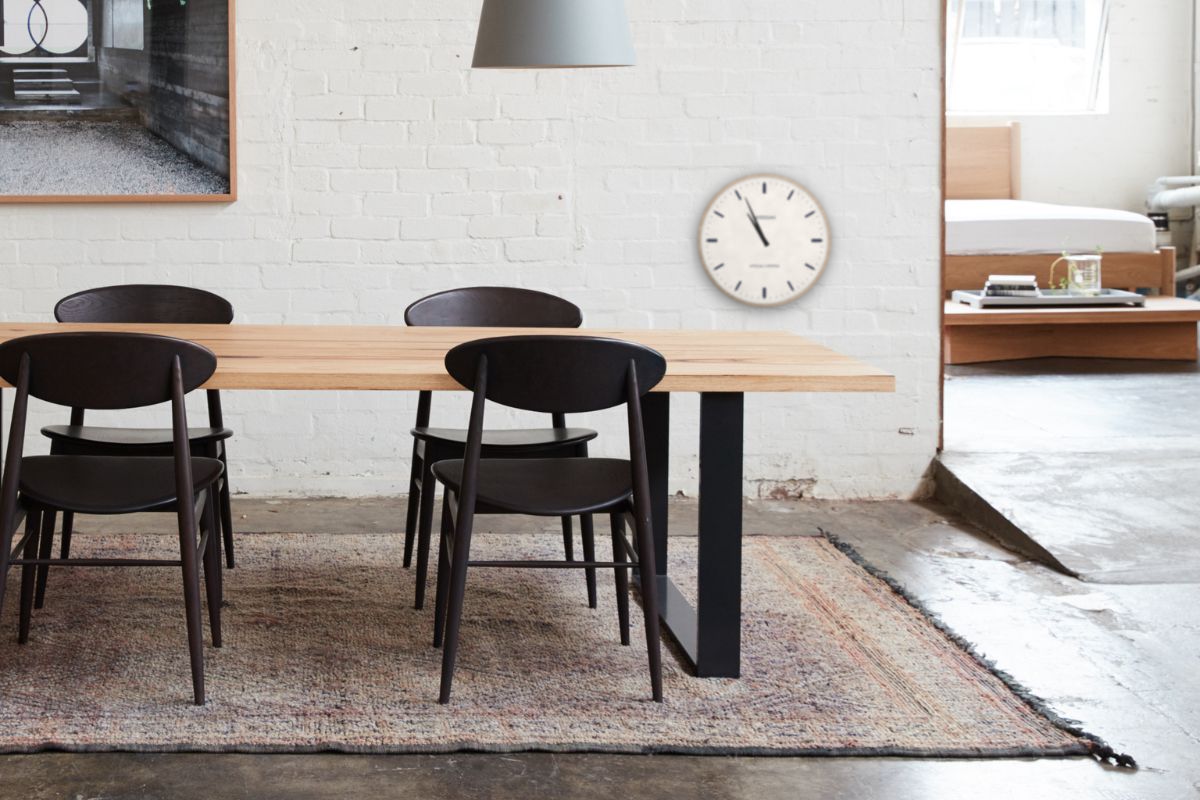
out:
10 h 56 min
